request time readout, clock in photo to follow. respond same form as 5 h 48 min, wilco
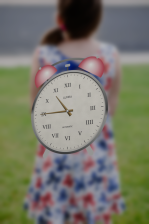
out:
10 h 45 min
